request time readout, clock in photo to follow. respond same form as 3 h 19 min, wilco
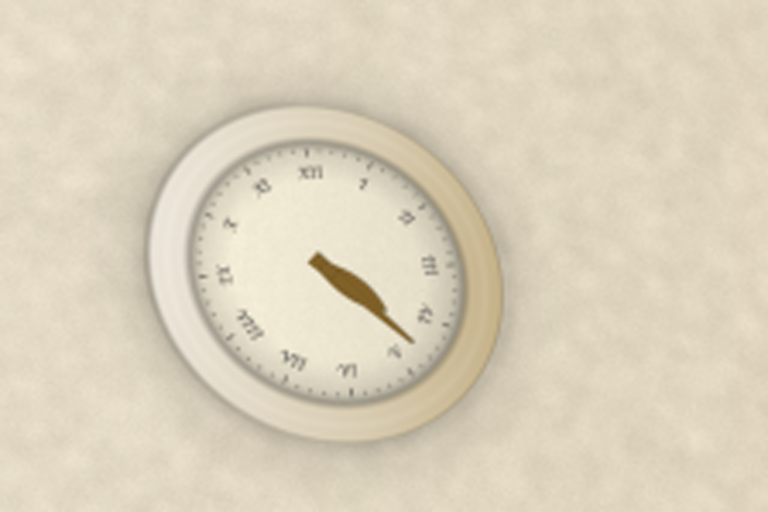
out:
4 h 23 min
